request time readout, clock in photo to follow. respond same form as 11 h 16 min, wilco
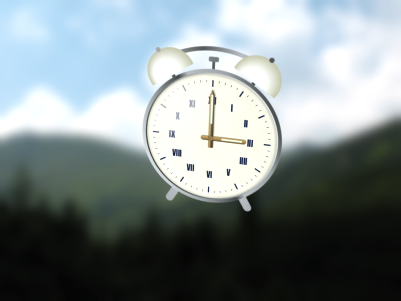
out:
3 h 00 min
